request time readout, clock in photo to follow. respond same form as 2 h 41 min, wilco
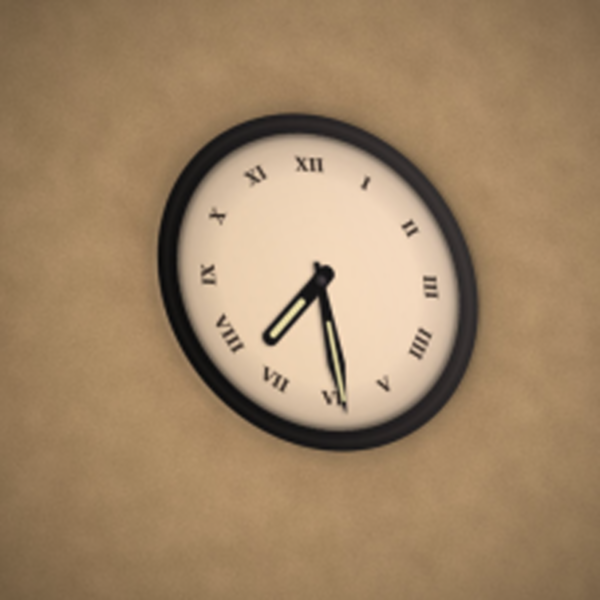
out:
7 h 29 min
